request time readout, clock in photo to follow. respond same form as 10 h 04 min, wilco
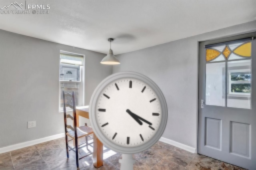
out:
4 h 19 min
